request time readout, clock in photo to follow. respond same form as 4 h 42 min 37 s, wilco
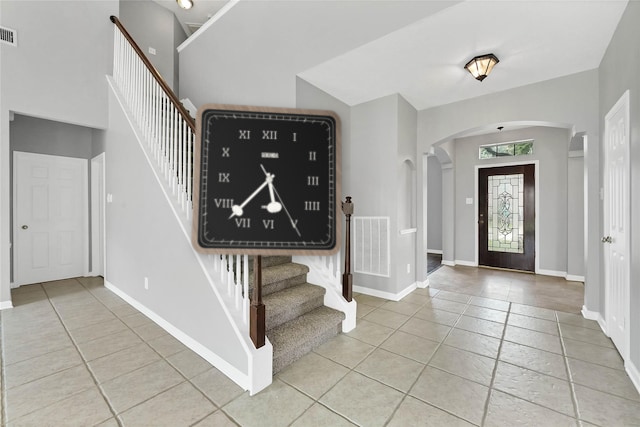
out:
5 h 37 min 25 s
